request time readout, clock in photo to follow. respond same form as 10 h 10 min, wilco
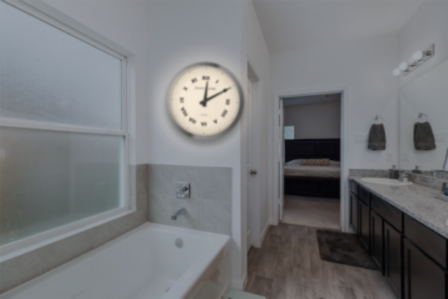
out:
12 h 10 min
